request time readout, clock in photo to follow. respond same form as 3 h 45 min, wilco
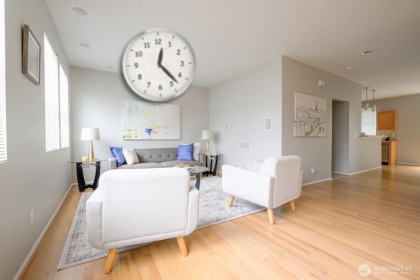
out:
12 h 23 min
